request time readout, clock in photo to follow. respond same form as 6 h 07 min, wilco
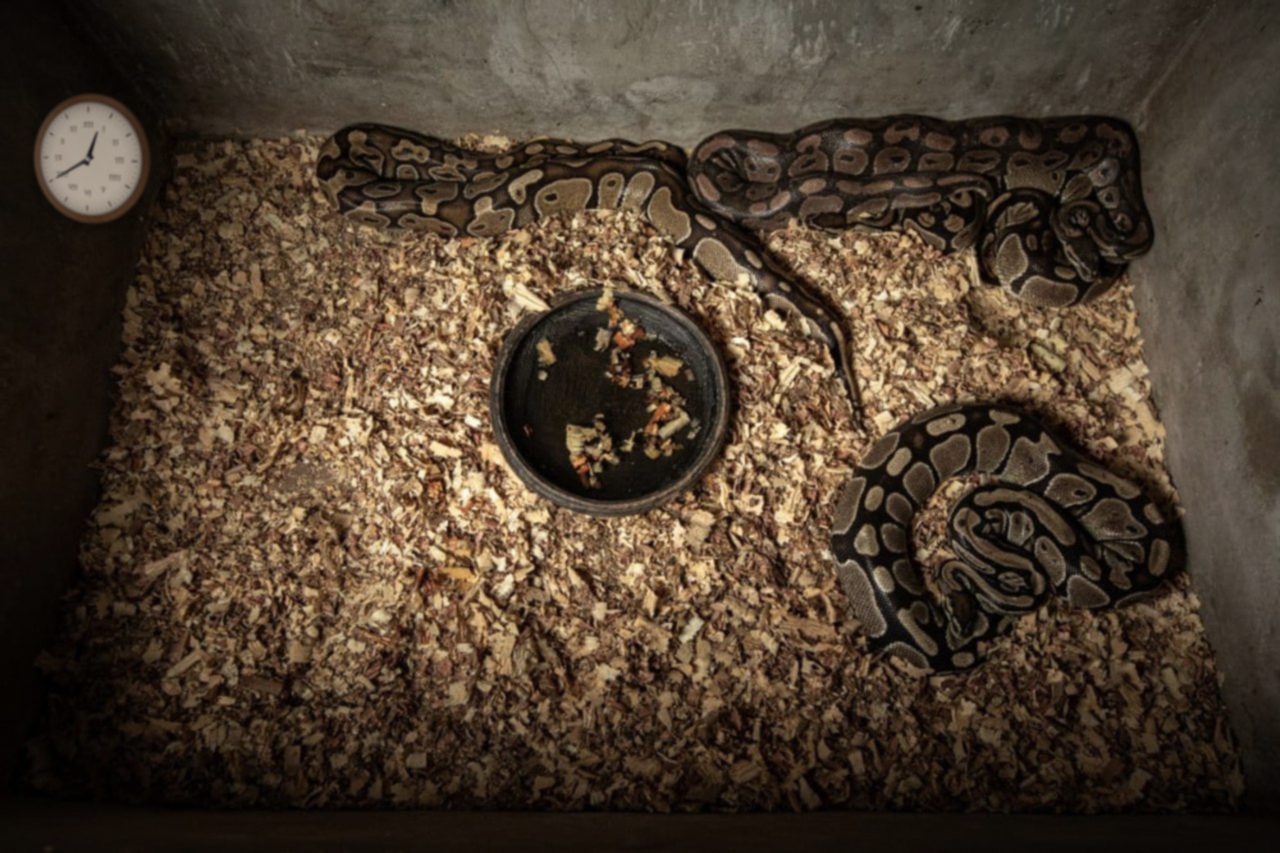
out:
12 h 40 min
